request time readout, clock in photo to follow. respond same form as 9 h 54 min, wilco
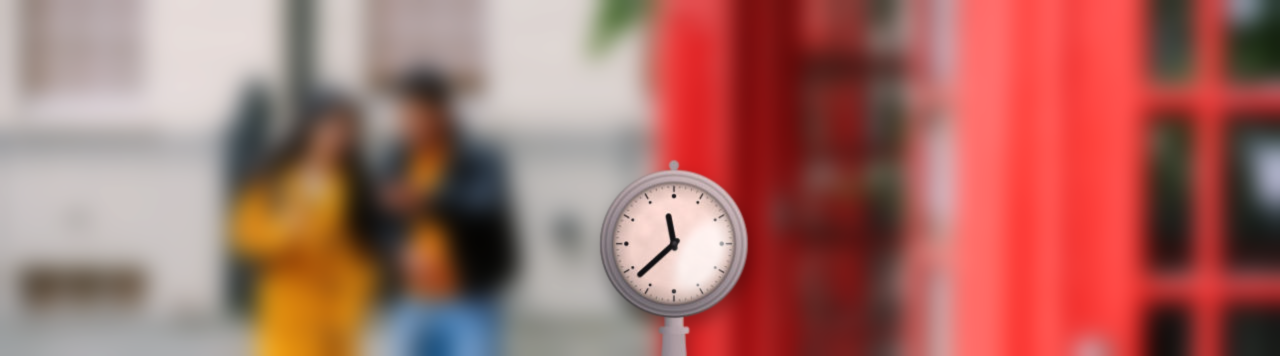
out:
11 h 38 min
